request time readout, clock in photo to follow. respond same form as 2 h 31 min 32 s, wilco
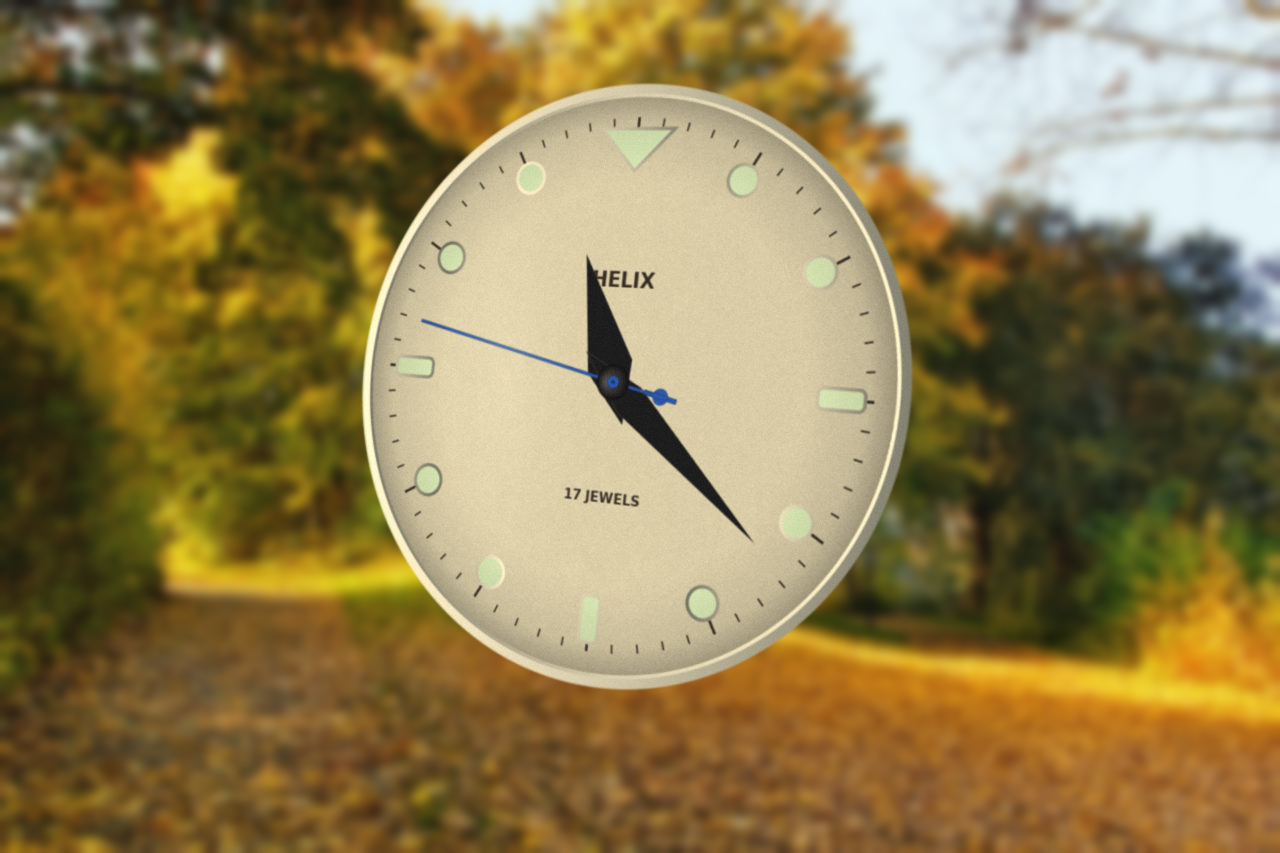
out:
11 h 21 min 47 s
